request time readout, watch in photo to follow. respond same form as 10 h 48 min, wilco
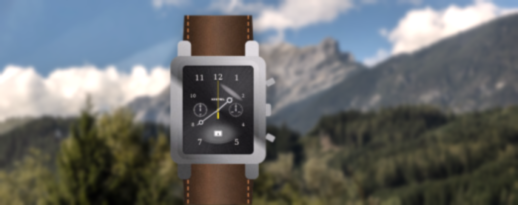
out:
1 h 39 min
